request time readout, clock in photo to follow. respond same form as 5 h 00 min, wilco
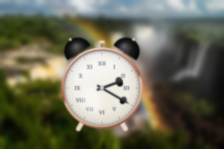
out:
2 h 20 min
